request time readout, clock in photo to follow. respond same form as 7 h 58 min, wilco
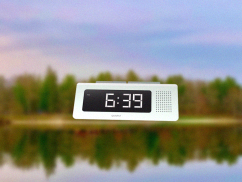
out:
6 h 39 min
